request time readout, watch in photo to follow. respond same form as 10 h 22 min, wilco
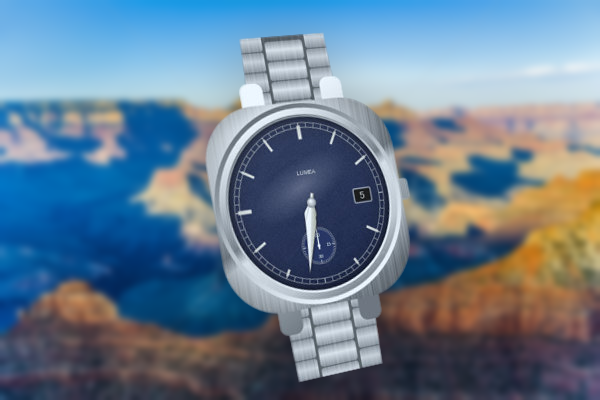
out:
6 h 32 min
